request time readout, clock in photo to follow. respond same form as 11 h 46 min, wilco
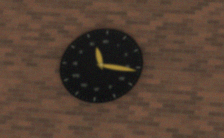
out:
11 h 16 min
